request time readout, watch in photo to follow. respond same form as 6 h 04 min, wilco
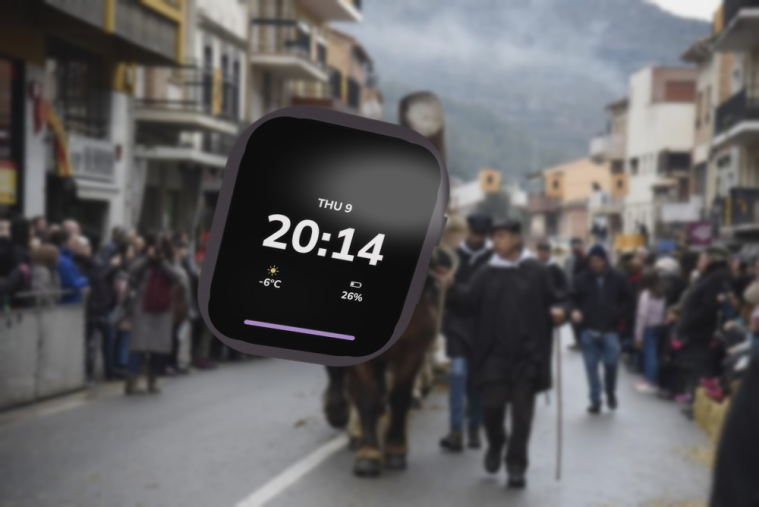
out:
20 h 14 min
